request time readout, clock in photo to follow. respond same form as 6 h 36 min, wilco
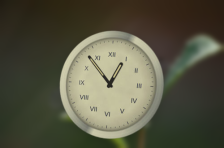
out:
12 h 53 min
